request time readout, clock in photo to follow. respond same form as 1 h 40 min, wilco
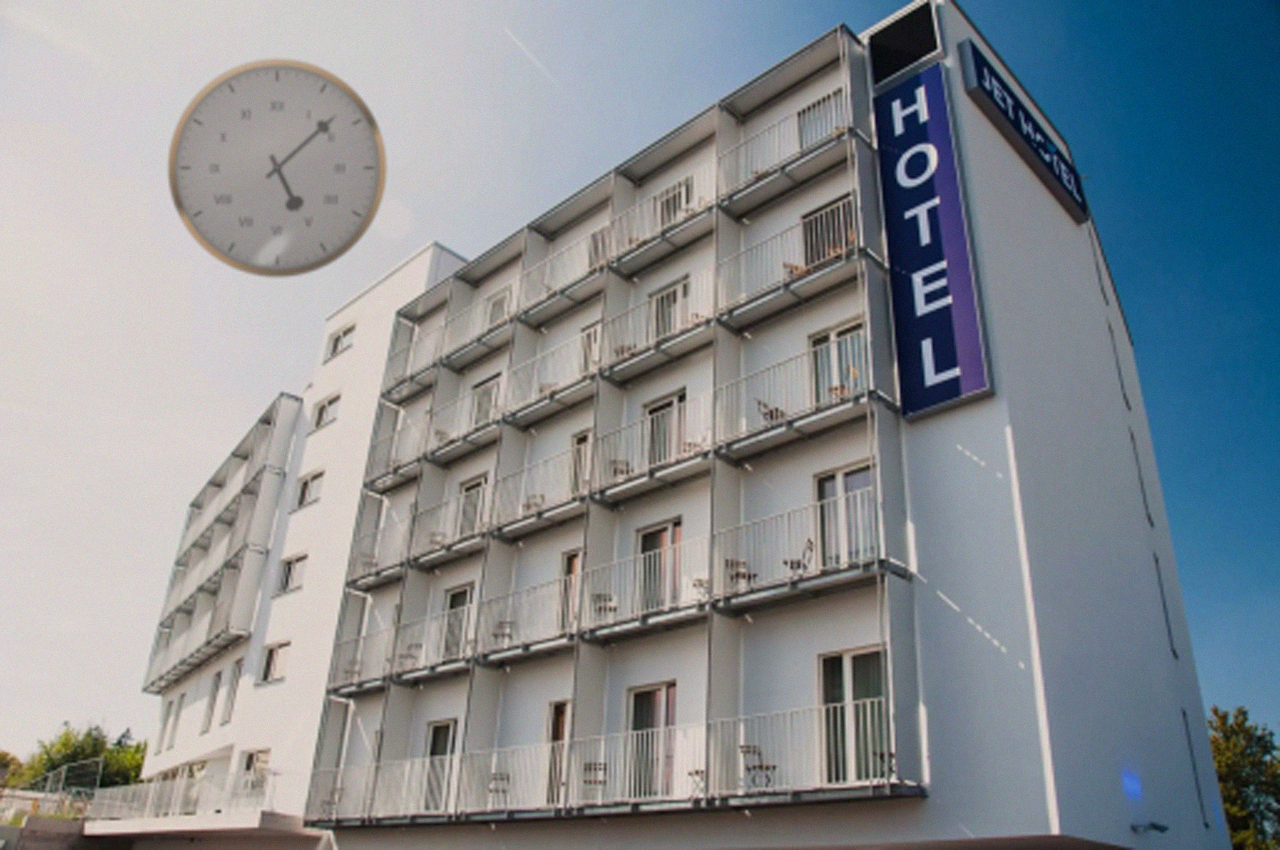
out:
5 h 08 min
